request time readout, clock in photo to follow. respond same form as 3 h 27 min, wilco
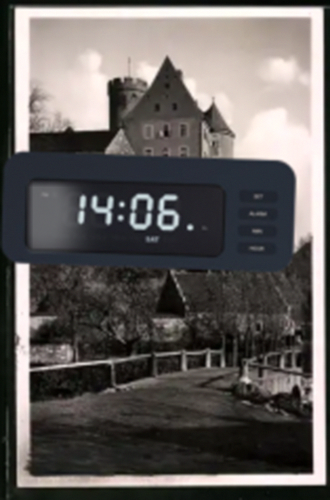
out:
14 h 06 min
